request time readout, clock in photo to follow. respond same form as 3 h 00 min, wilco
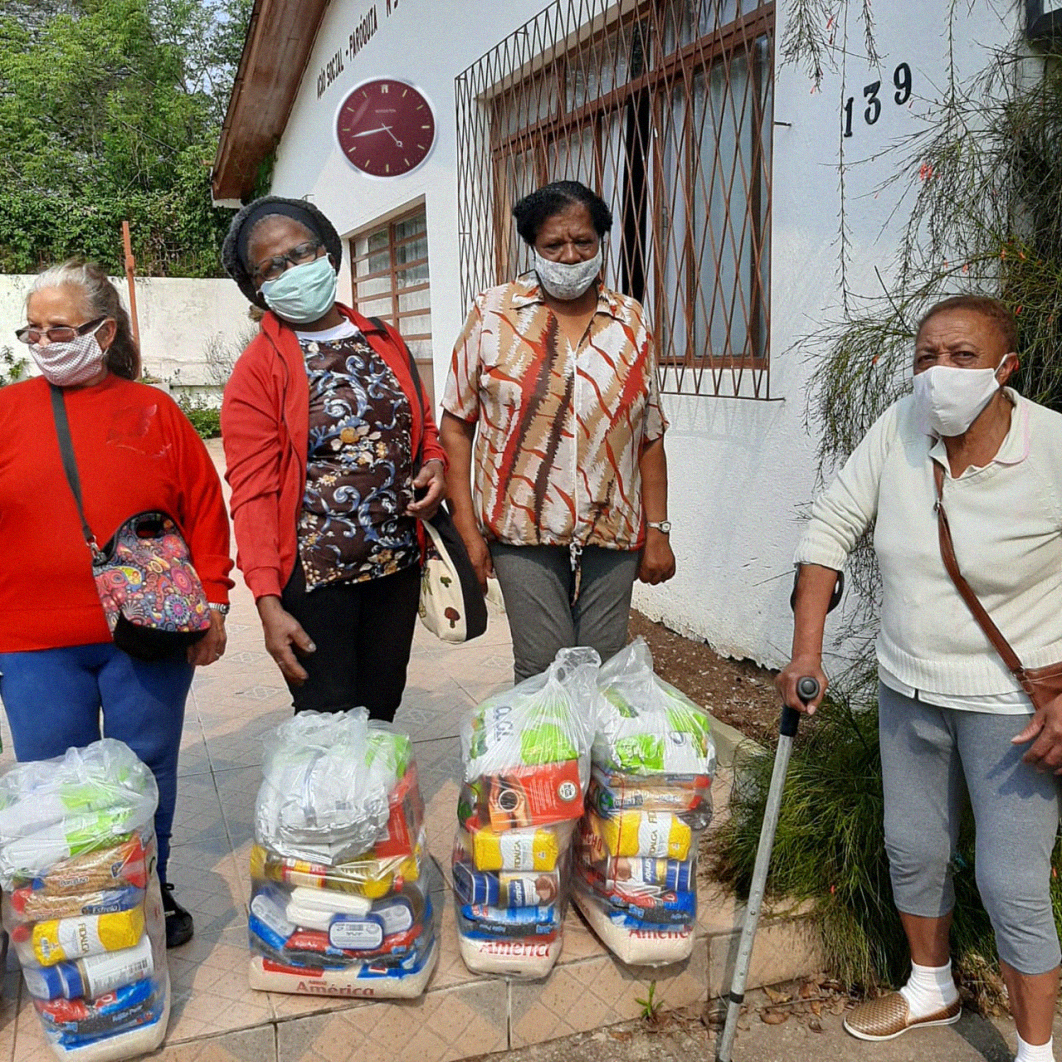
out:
4 h 43 min
